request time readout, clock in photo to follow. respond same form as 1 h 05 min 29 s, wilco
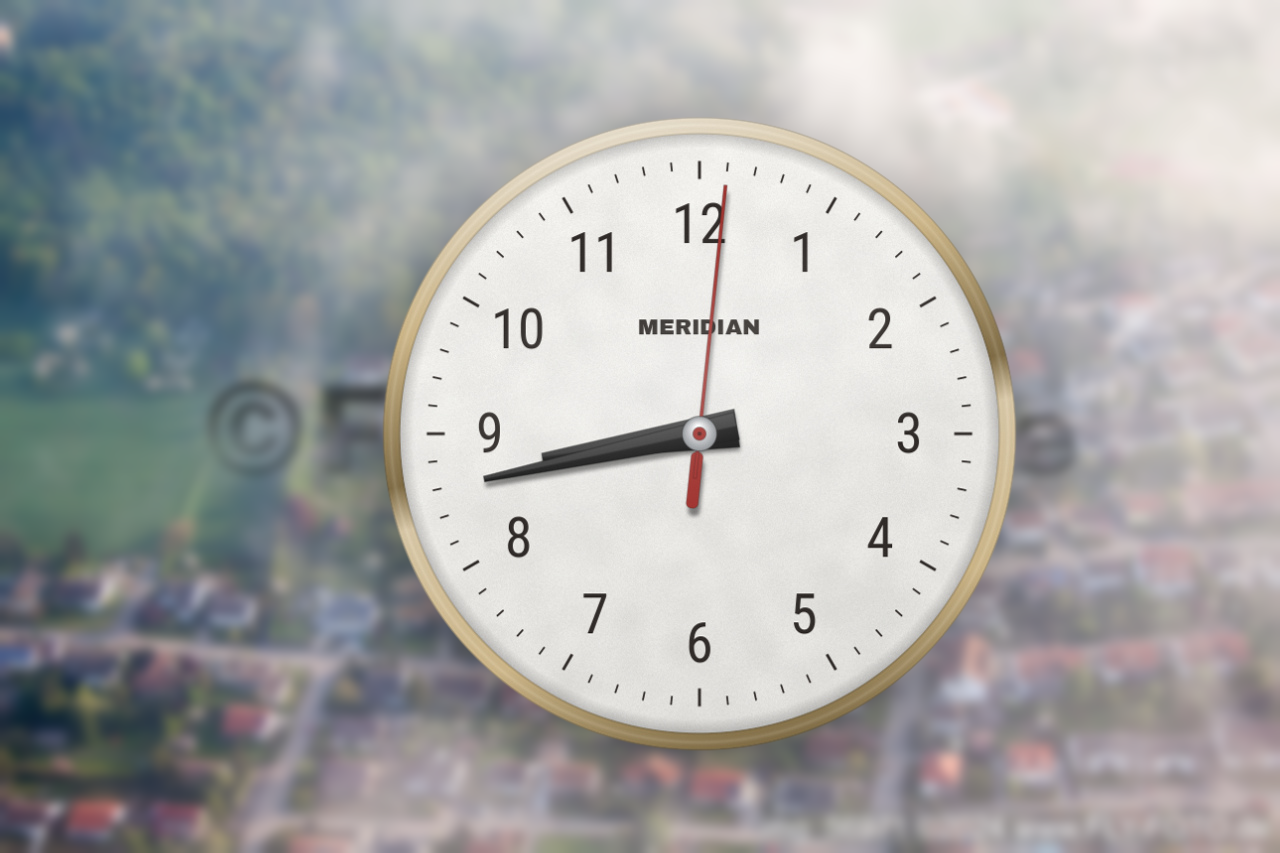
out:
8 h 43 min 01 s
